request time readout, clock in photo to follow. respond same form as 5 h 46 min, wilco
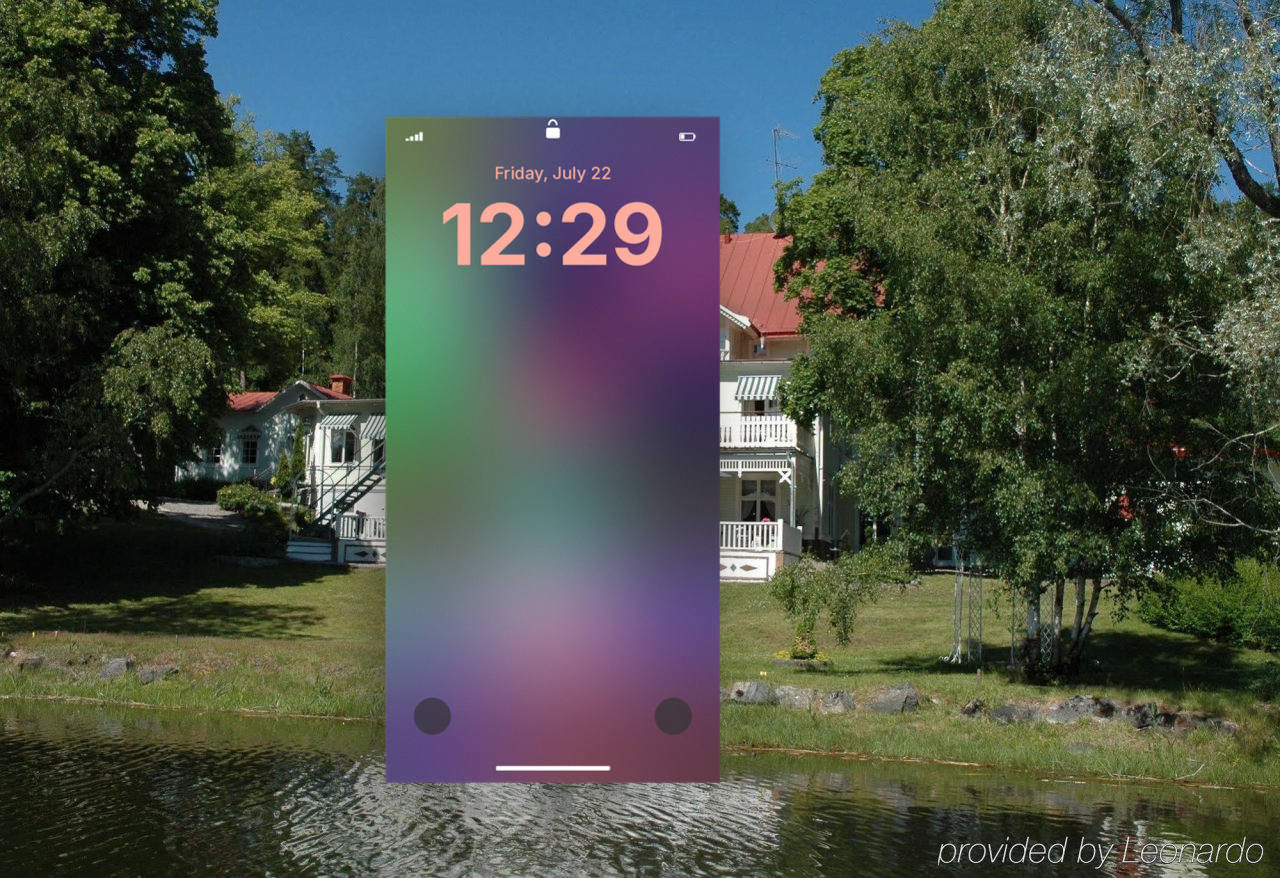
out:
12 h 29 min
